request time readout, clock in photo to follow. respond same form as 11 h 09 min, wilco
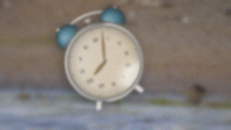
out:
8 h 03 min
